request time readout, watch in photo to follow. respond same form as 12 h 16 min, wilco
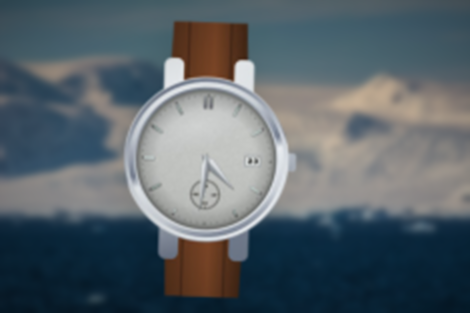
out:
4 h 31 min
